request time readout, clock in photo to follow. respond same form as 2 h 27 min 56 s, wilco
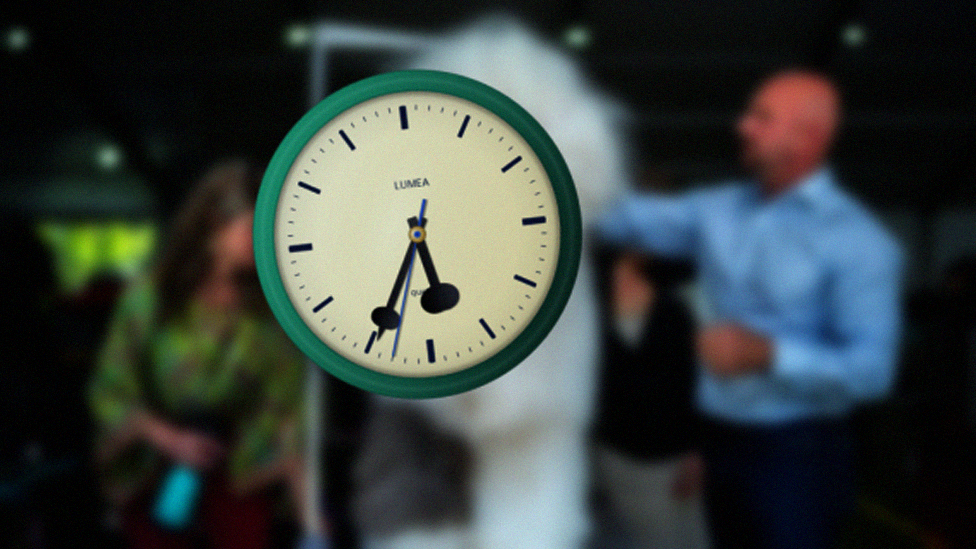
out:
5 h 34 min 33 s
